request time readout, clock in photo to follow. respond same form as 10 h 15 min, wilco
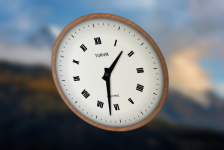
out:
1 h 32 min
